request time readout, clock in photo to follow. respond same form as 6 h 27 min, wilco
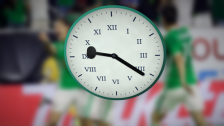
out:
9 h 21 min
